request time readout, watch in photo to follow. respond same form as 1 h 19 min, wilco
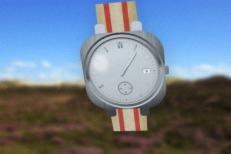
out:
1 h 06 min
